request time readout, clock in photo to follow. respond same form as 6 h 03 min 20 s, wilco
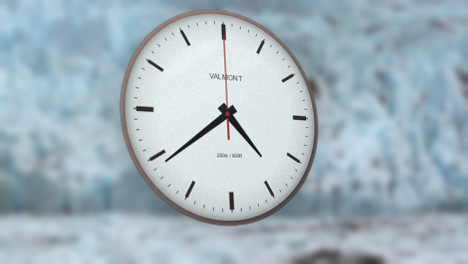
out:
4 h 39 min 00 s
